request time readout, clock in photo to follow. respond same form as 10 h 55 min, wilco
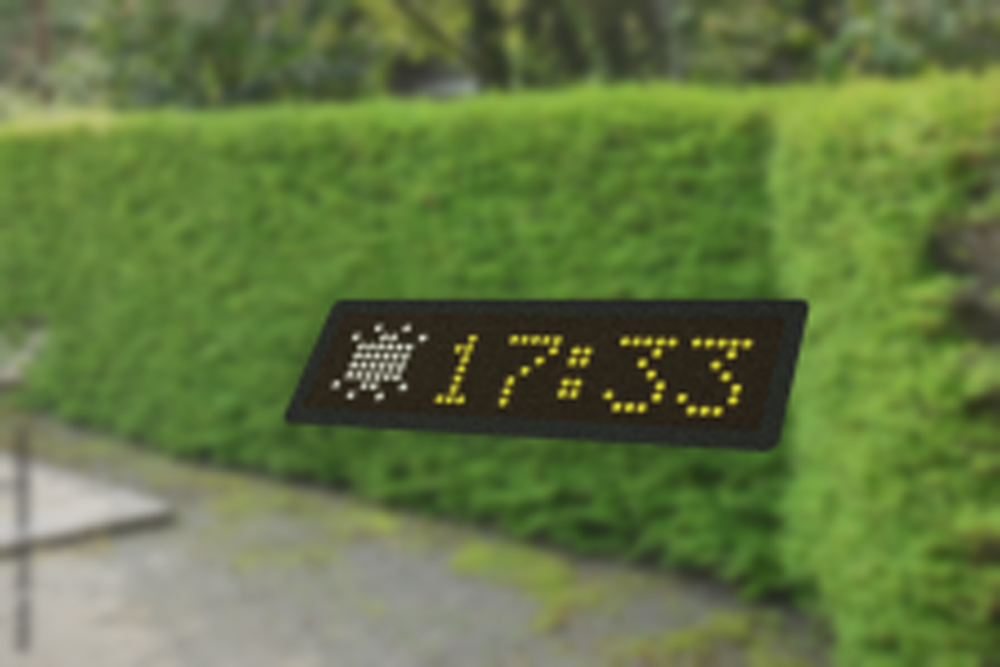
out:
17 h 33 min
